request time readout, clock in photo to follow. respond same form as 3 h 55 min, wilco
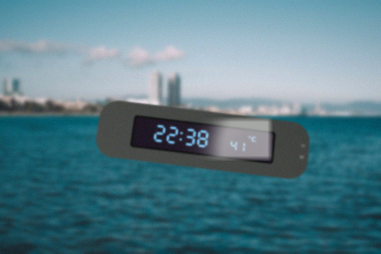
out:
22 h 38 min
